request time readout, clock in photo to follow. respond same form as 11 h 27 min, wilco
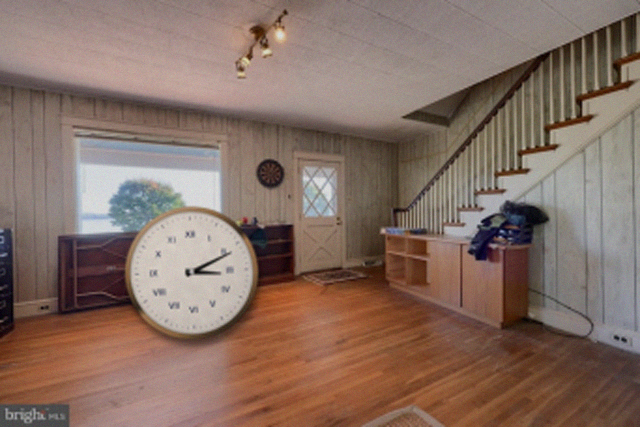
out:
3 h 11 min
